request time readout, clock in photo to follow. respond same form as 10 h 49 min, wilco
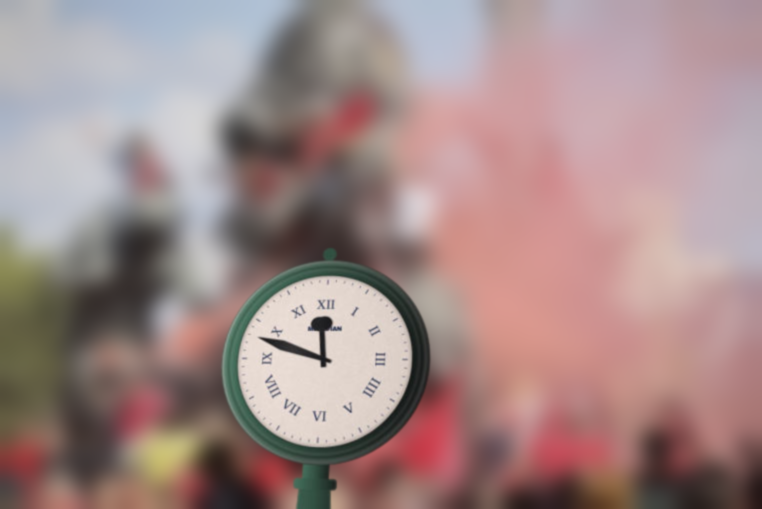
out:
11 h 48 min
